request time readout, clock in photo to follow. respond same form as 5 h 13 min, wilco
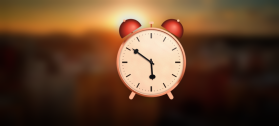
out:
5 h 51 min
